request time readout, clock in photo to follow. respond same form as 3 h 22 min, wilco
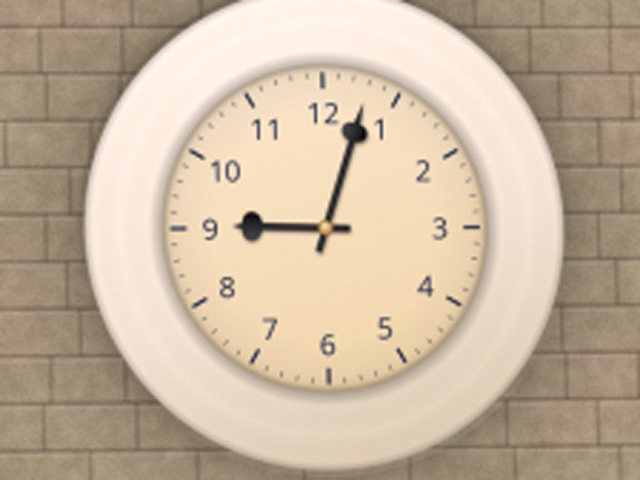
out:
9 h 03 min
